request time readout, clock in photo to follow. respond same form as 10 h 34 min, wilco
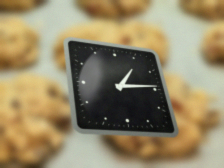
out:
1 h 14 min
